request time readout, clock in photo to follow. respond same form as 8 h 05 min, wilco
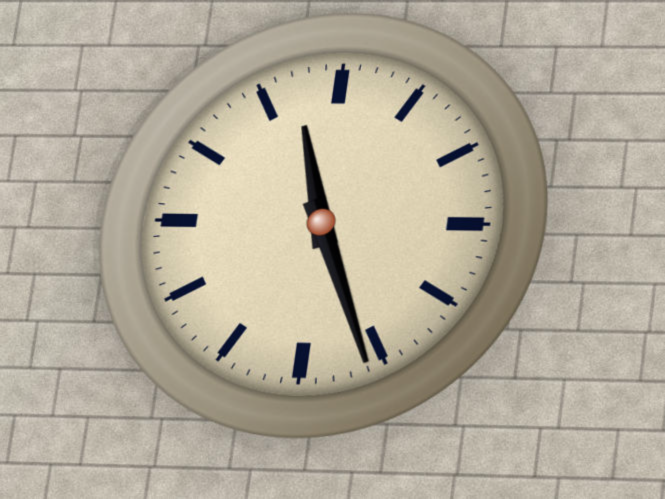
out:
11 h 26 min
